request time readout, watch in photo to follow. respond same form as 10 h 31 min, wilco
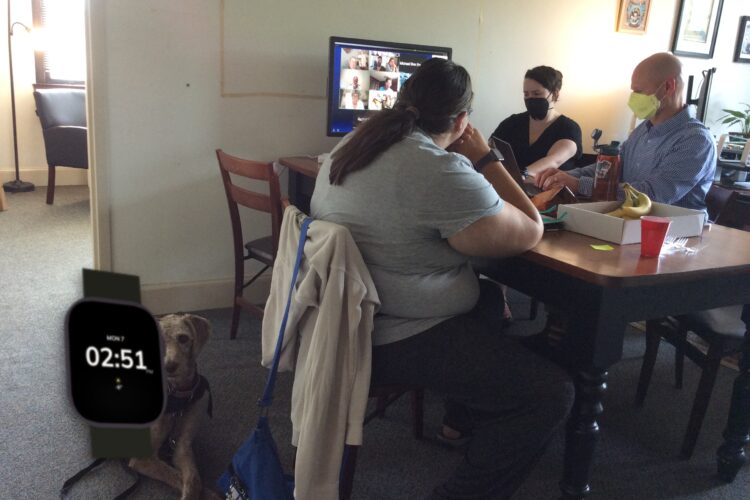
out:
2 h 51 min
